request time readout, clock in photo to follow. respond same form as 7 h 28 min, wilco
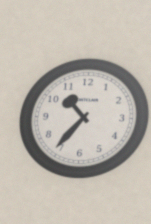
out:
10 h 36 min
